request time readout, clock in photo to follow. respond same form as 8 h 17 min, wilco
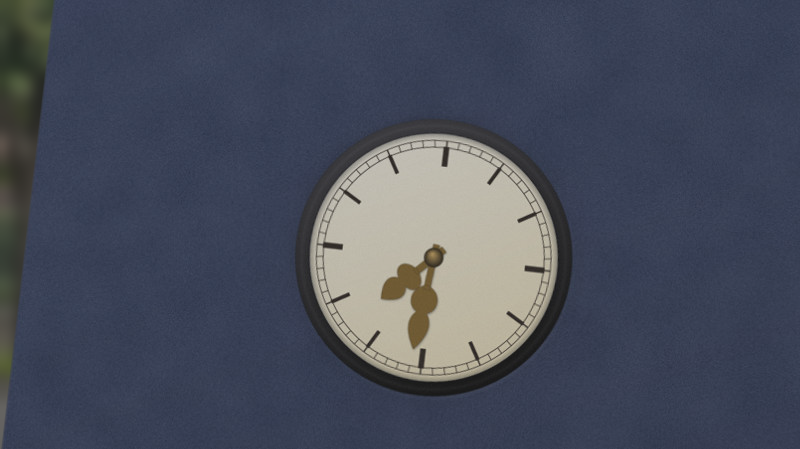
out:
7 h 31 min
